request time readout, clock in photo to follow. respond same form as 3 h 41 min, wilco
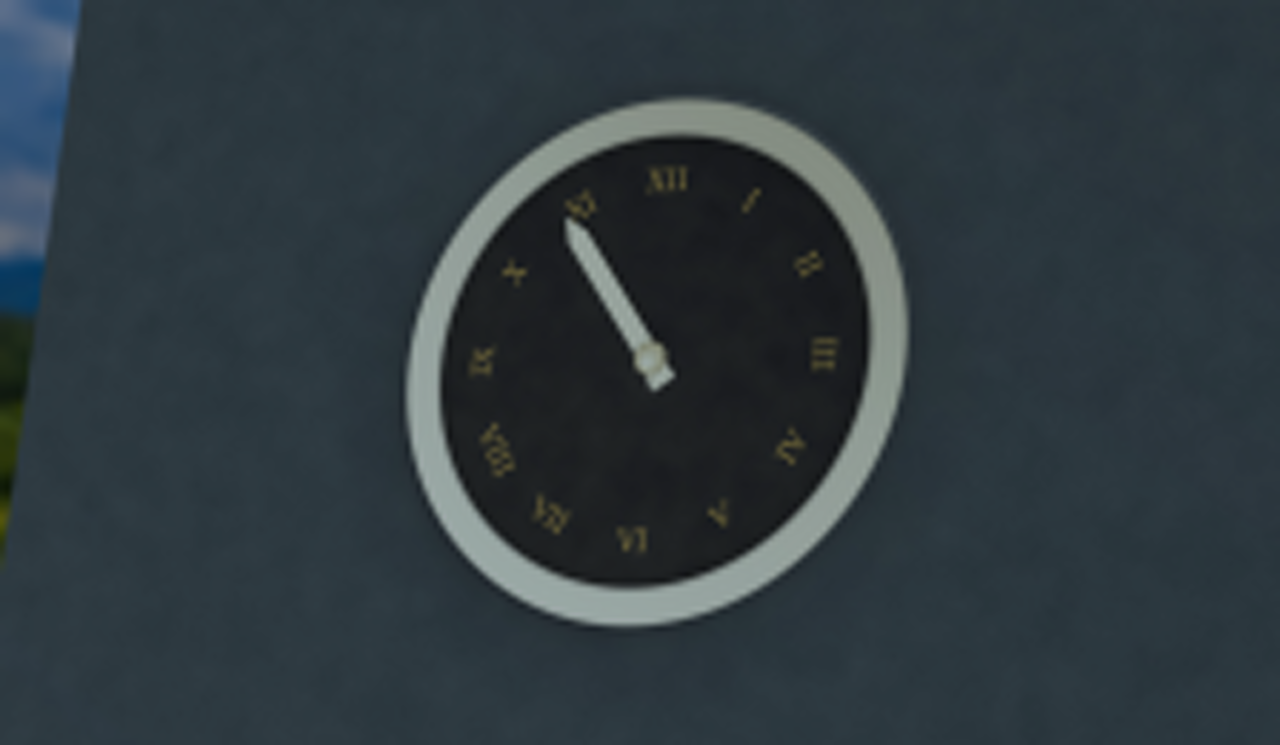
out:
10 h 54 min
